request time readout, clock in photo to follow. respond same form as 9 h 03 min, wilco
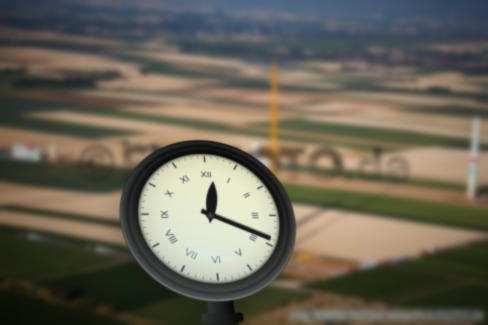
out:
12 h 19 min
